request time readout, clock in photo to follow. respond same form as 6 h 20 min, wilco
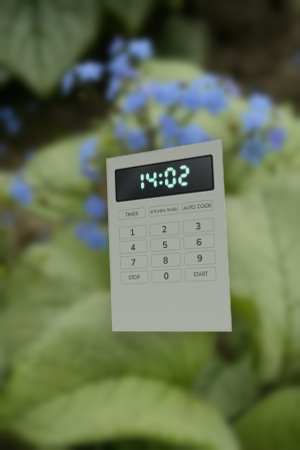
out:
14 h 02 min
